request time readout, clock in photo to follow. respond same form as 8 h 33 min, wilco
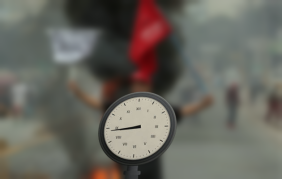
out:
8 h 44 min
